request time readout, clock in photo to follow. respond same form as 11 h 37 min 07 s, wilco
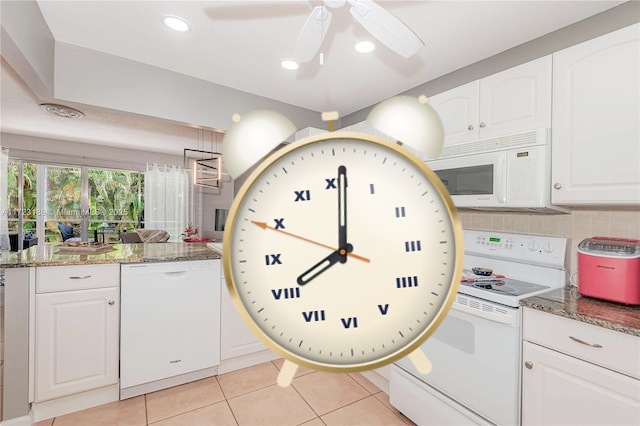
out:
8 h 00 min 49 s
